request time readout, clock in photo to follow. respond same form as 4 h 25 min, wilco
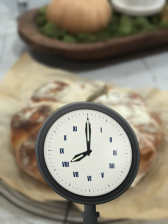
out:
8 h 00 min
